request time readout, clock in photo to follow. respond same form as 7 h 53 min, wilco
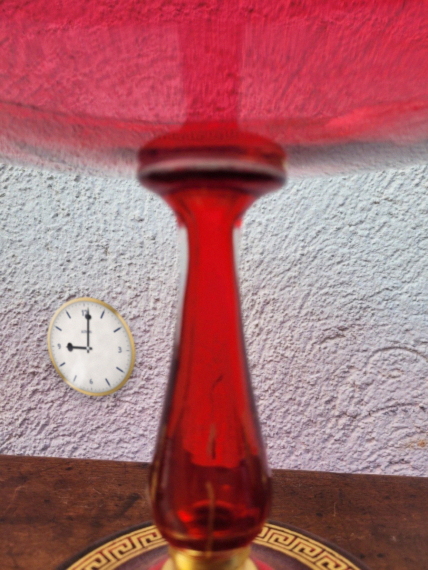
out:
9 h 01 min
